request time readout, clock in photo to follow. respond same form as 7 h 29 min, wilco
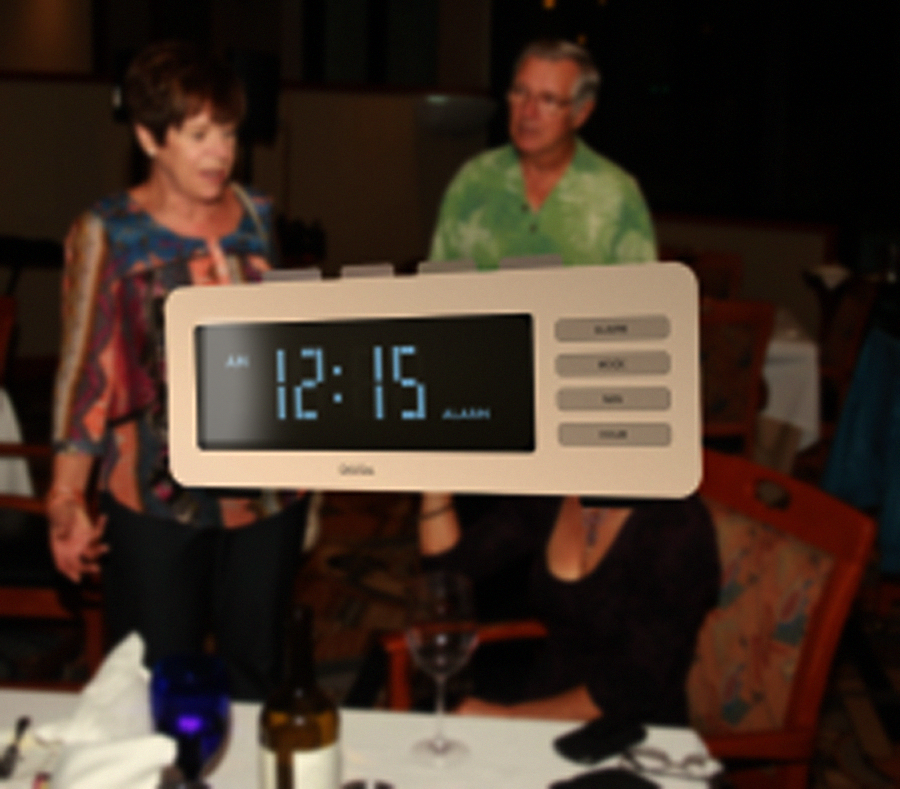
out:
12 h 15 min
